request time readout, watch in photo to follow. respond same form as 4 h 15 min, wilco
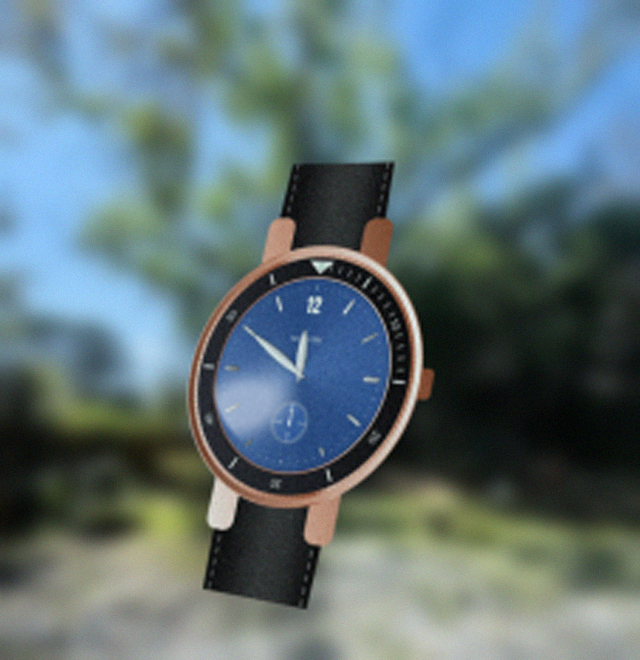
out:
11 h 50 min
